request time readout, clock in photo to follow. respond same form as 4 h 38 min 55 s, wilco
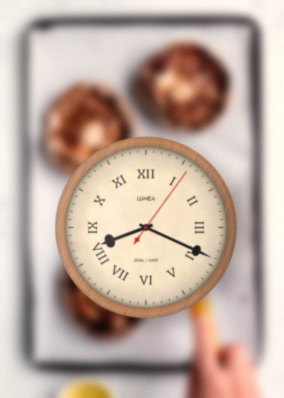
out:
8 h 19 min 06 s
